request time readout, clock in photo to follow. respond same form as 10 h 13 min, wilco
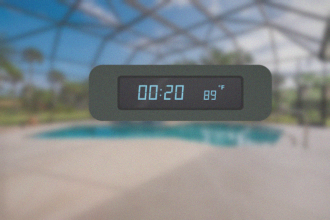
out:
0 h 20 min
